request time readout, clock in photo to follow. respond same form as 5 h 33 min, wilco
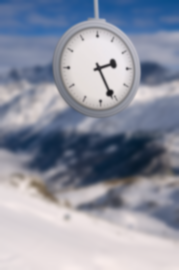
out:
2 h 26 min
